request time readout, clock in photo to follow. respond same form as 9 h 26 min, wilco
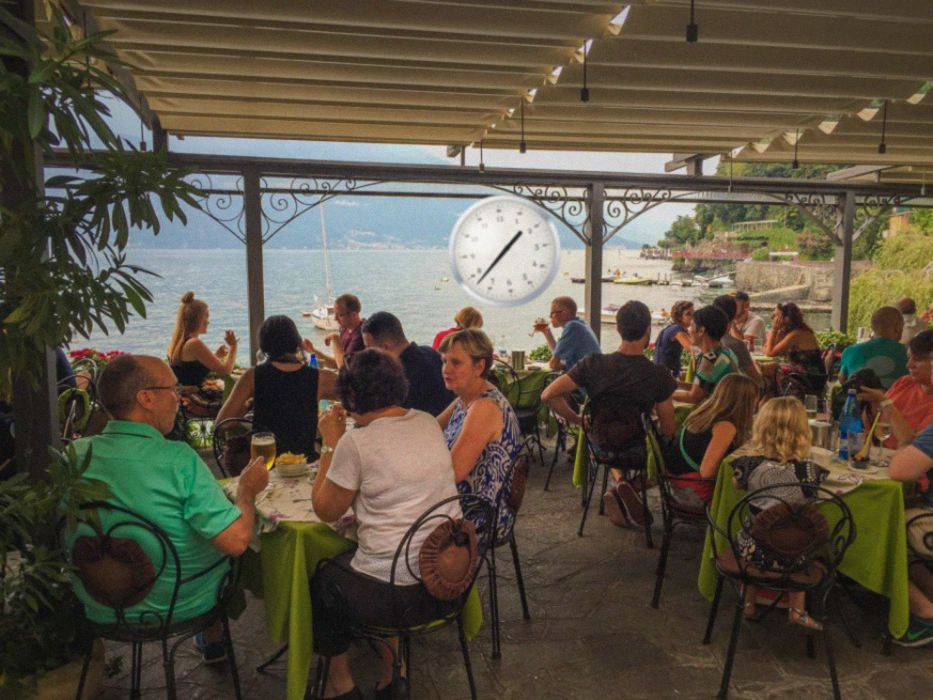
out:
1 h 38 min
